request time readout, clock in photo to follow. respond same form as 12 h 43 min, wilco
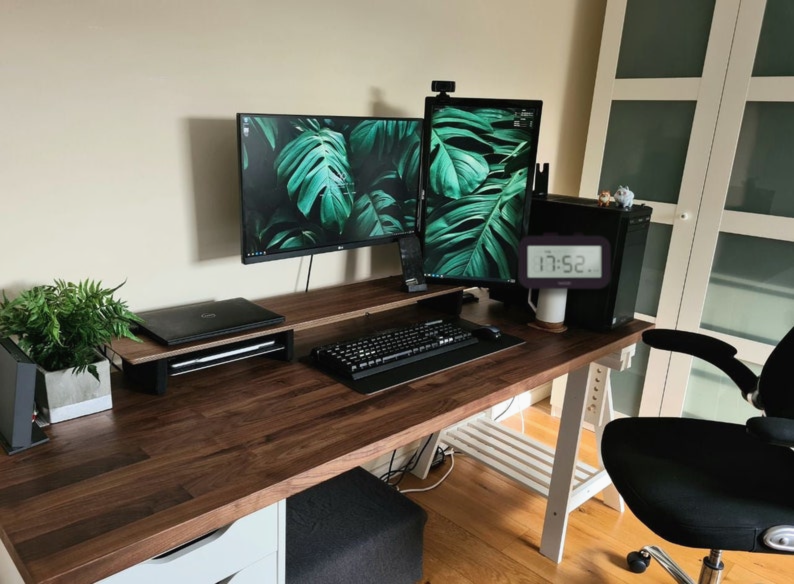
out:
17 h 52 min
